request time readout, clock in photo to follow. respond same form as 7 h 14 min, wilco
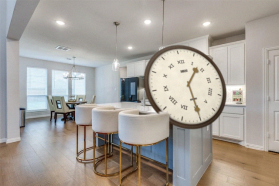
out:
1 h 30 min
